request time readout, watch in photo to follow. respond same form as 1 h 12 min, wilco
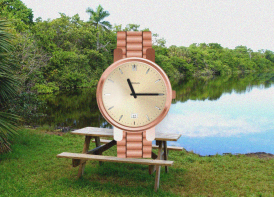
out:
11 h 15 min
